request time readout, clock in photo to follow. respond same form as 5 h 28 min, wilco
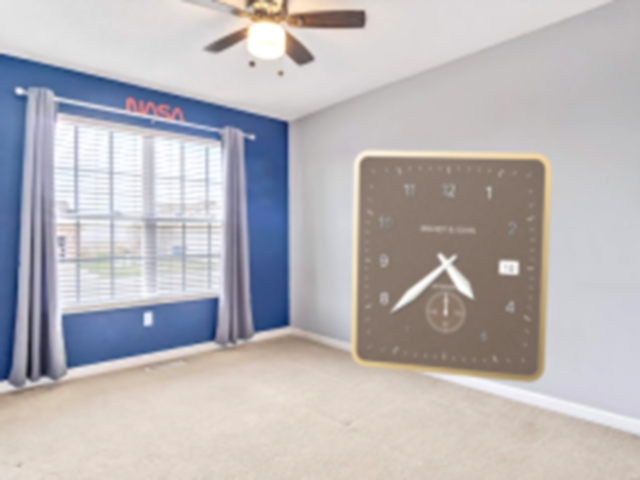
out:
4 h 38 min
